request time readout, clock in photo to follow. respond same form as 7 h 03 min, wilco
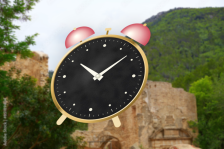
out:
10 h 08 min
